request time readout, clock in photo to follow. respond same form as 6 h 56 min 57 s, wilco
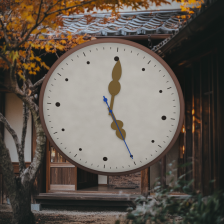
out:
5 h 00 min 25 s
